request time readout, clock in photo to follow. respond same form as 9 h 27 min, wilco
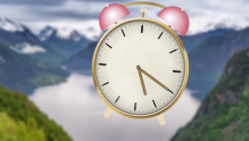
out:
5 h 20 min
